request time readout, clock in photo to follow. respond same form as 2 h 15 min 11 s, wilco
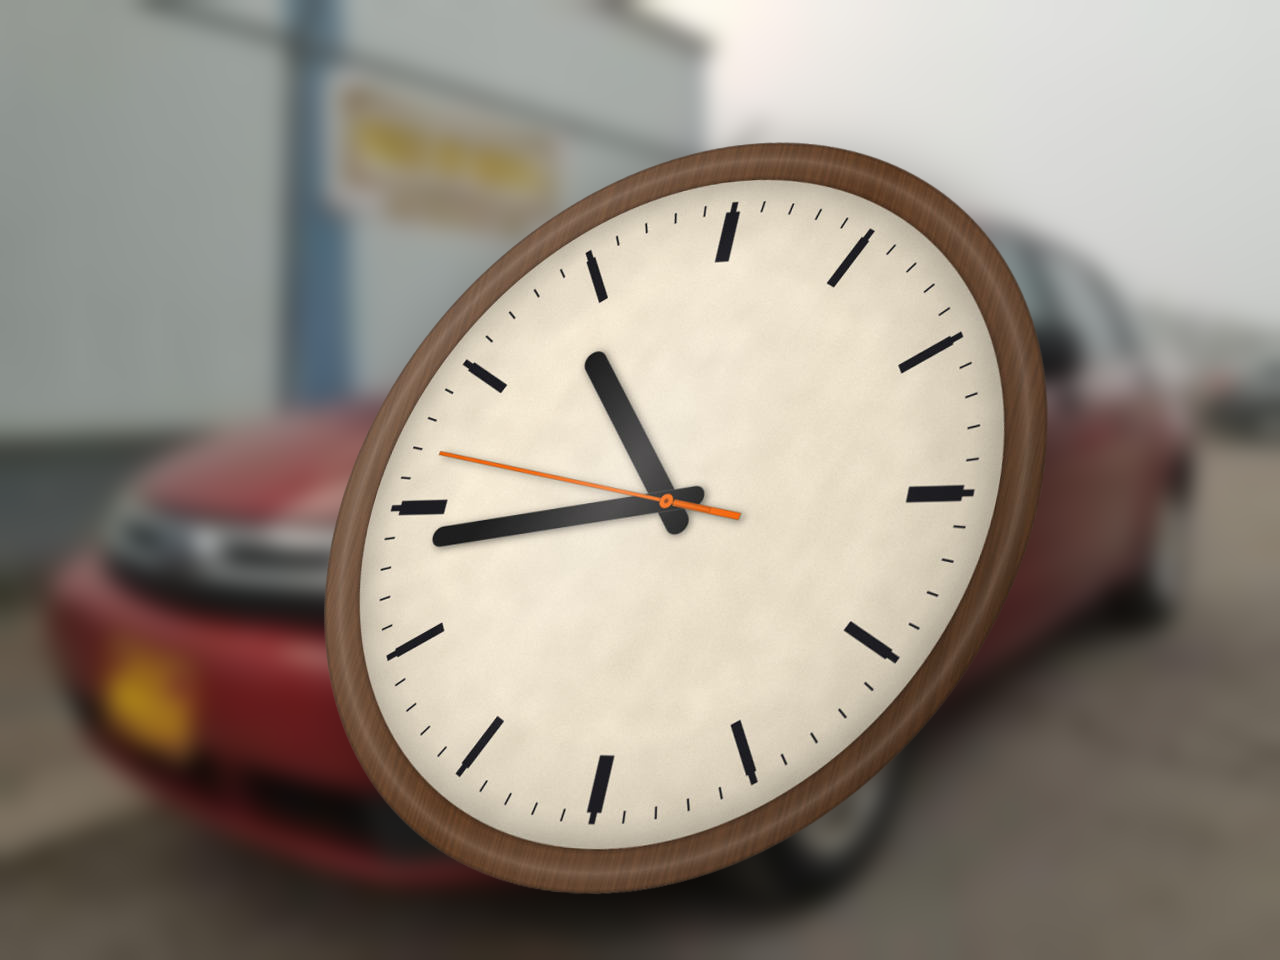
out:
10 h 43 min 47 s
